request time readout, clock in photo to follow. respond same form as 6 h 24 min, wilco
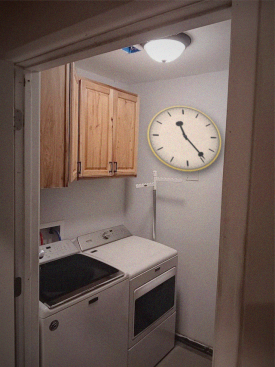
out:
11 h 24 min
